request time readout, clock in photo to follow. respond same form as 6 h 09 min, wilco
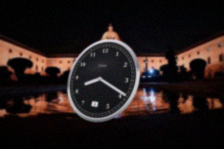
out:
8 h 19 min
